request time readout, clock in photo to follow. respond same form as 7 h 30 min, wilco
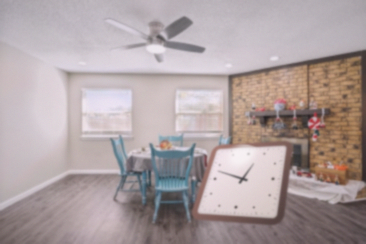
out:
12 h 48 min
